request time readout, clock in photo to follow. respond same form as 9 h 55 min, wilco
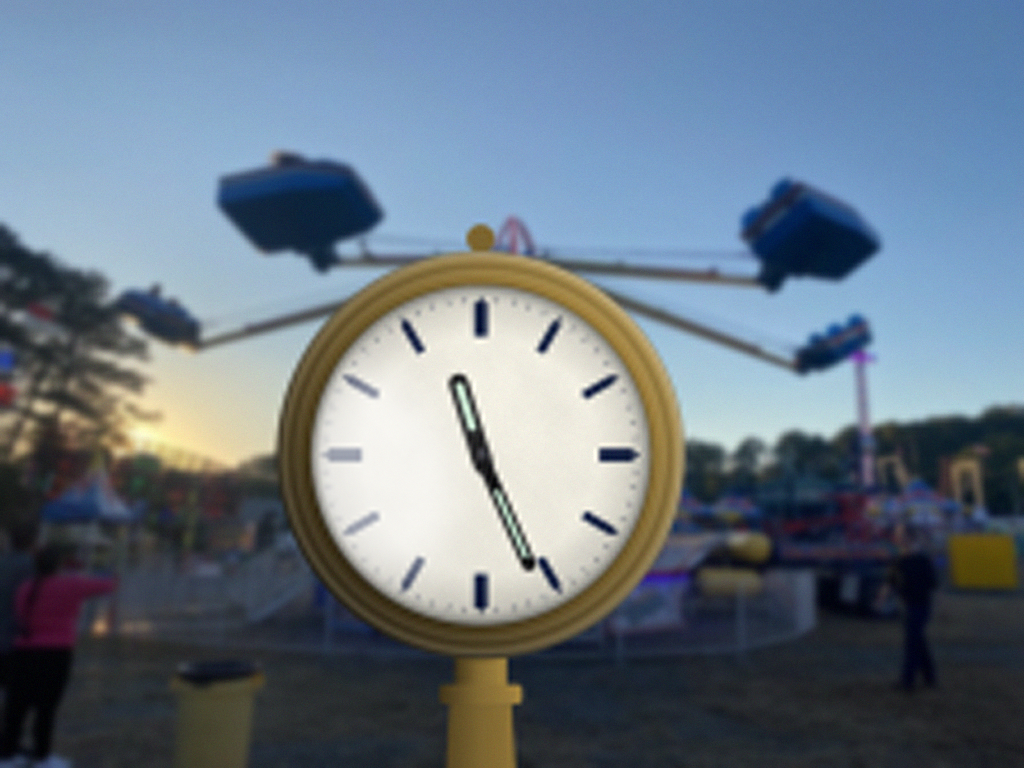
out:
11 h 26 min
